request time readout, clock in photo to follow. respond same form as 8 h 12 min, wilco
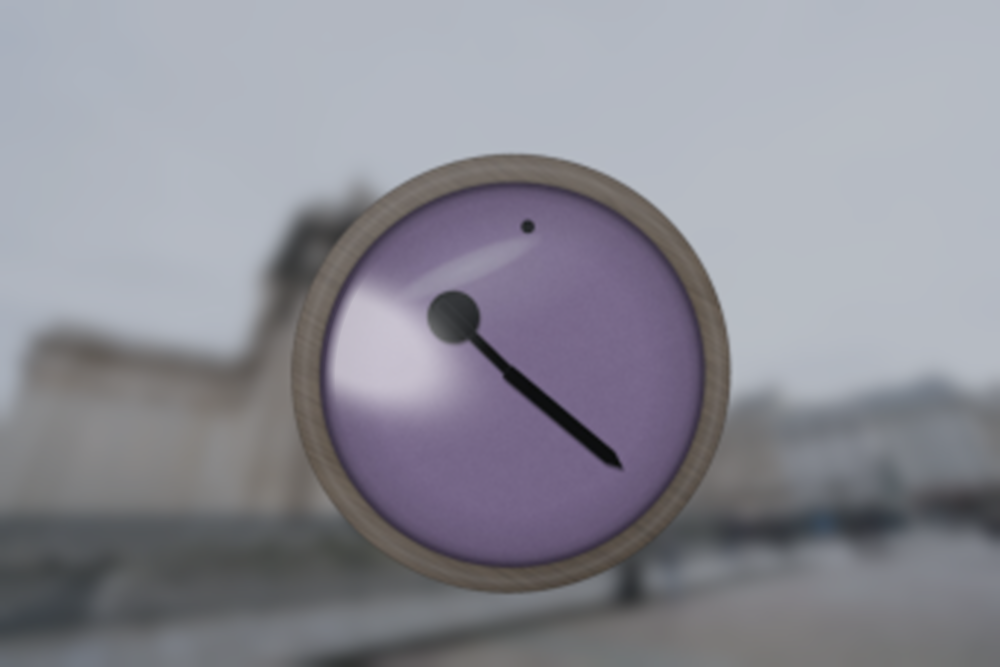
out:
10 h 21 min
